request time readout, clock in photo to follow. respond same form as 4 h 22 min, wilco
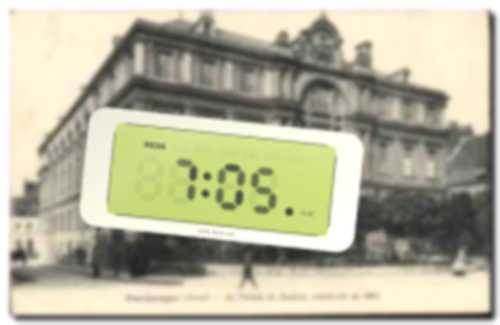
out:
7 h 05 min
